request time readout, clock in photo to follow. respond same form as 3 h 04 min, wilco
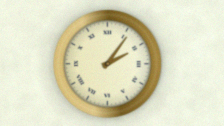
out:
2 h 06 min
